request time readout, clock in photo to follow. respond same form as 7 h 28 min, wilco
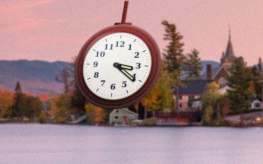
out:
3 h 21 min
